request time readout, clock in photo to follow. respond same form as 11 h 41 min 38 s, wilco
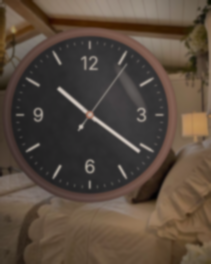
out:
10 h 21 min 06 s
